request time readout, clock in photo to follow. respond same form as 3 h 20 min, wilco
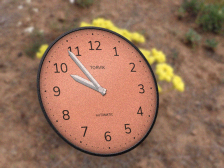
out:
9 h 54 min
